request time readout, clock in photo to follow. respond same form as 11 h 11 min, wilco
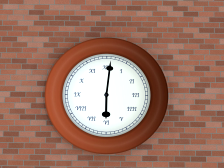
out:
6 h 01 min
